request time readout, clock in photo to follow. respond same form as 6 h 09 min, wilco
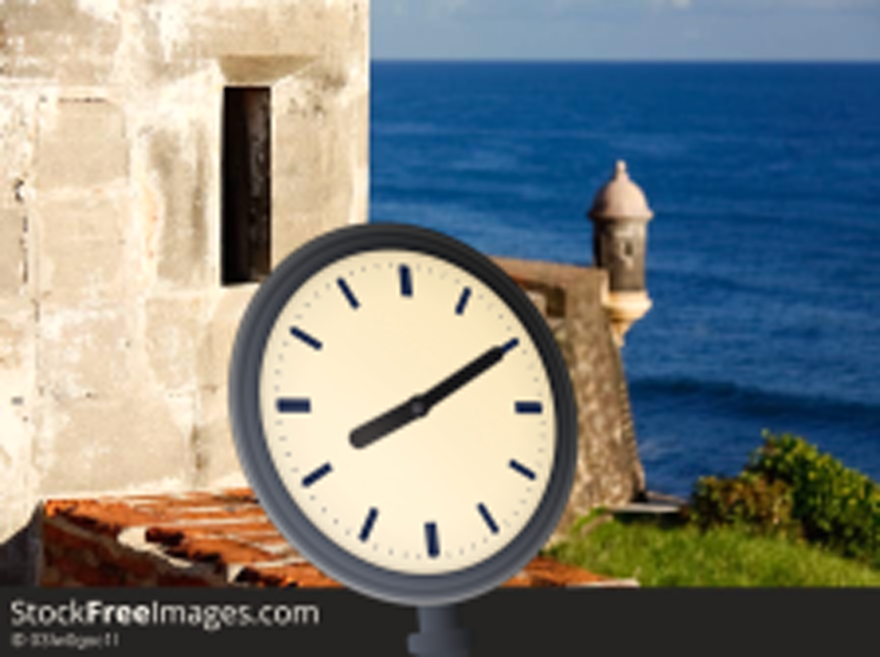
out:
8 h 10 min
